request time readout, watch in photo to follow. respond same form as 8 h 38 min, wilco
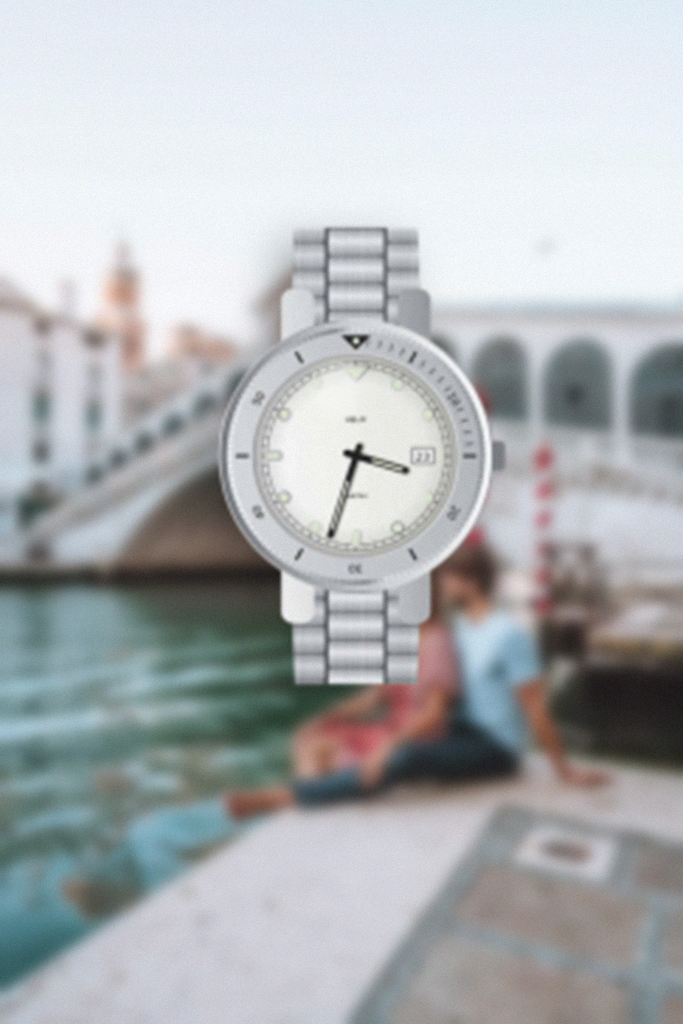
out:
3 h 33 min
